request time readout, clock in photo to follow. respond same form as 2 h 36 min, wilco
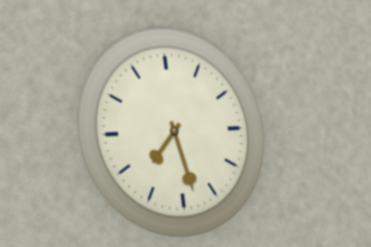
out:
7 h 28 min
